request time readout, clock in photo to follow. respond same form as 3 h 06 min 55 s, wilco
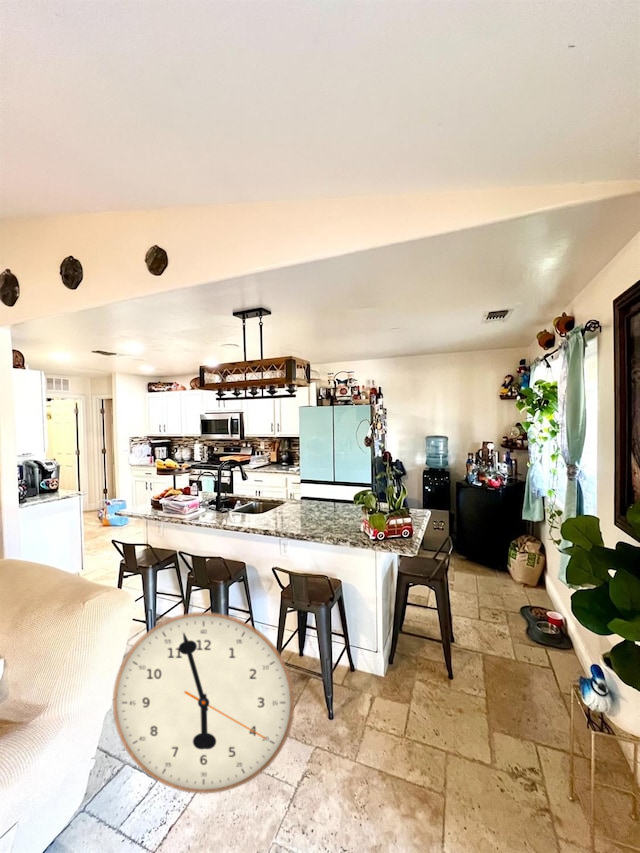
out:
5 h 57 min 20 s
